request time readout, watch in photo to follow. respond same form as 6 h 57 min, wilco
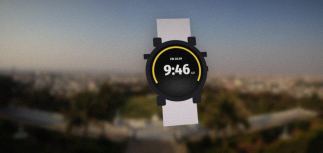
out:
9 h 46 min
